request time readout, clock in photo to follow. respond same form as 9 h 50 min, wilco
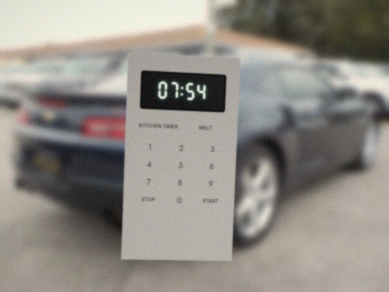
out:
7 h 54 min
